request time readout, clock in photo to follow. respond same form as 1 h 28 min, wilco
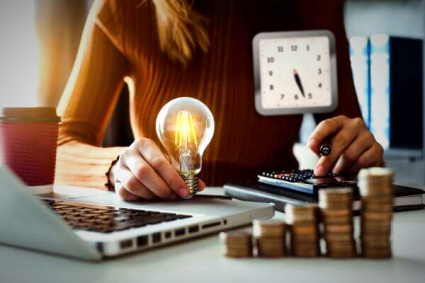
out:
5 h 27 min
